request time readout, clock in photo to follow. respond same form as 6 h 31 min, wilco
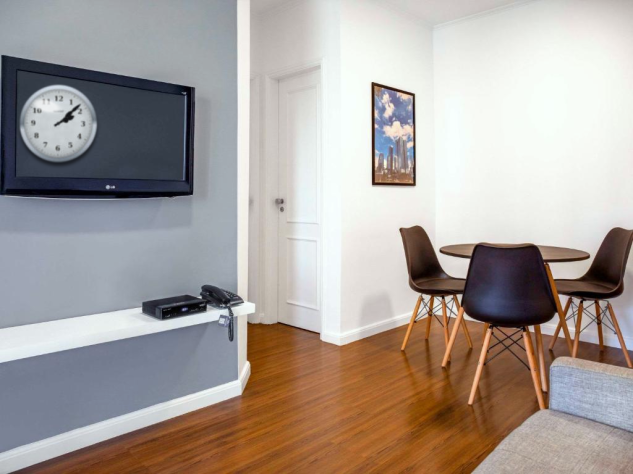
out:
2 h 08 min
